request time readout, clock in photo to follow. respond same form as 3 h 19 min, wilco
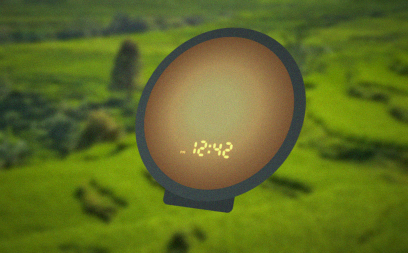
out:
12 h 42 min
